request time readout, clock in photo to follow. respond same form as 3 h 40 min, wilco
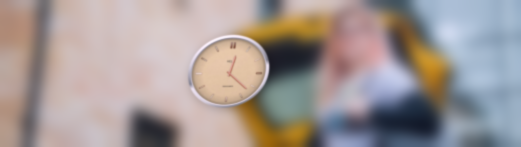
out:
12 h 22 min
